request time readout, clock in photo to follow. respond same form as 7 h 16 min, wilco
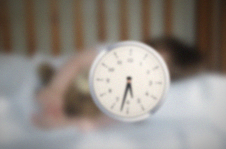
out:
5 h 32 min
